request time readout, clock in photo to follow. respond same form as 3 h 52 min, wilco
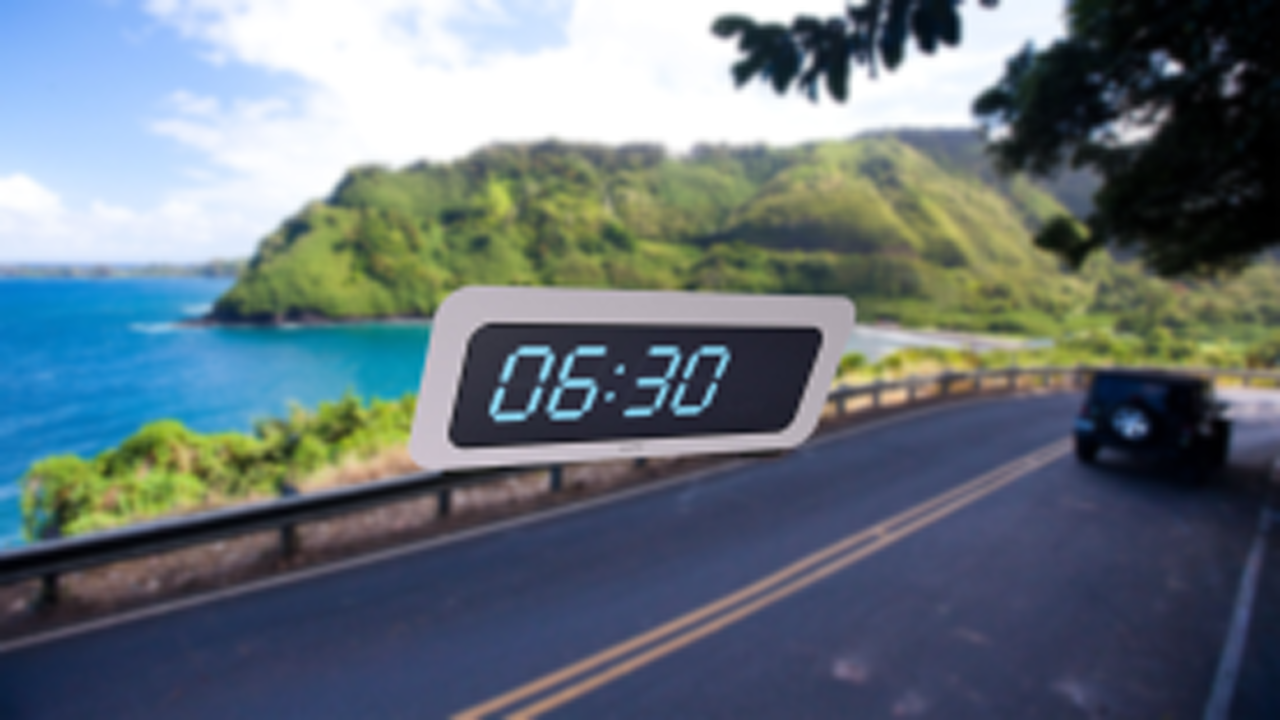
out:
6 h 30 min
